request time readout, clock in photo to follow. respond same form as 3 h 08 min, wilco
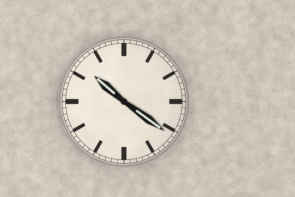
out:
10 h 21 min
